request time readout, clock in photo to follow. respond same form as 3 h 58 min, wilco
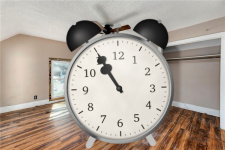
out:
10 h 55 min
